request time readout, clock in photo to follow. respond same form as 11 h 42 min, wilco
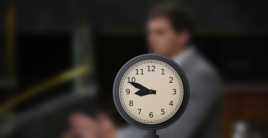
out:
8 h 49 min
